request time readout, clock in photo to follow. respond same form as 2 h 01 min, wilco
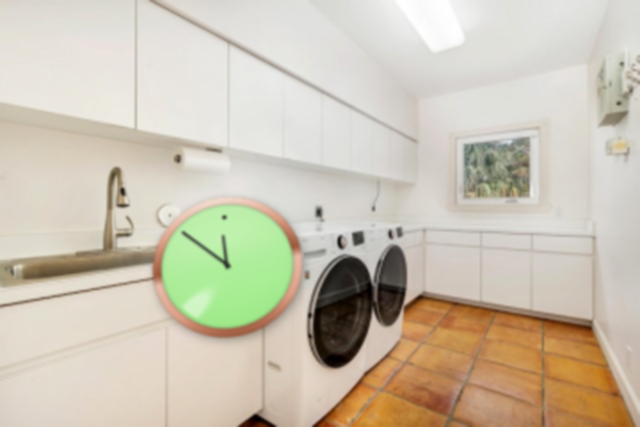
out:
11 h 52 min
